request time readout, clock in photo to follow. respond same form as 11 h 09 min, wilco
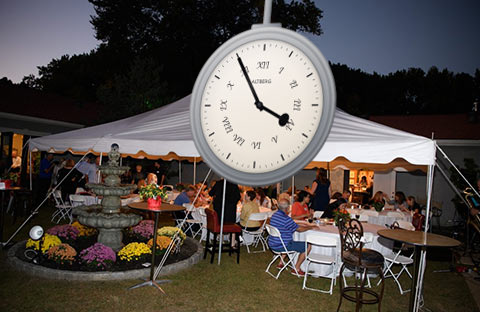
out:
3 h 55 min
